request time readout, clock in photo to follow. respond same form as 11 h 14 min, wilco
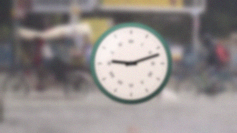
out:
9 h 12 min
